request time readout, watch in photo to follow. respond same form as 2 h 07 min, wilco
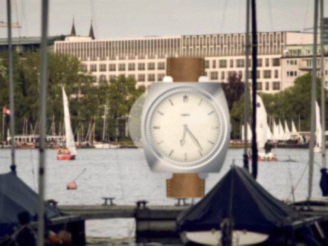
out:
6 h 24 min
